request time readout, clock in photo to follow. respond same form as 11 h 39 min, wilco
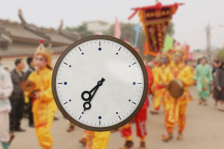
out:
7 h 35 min
